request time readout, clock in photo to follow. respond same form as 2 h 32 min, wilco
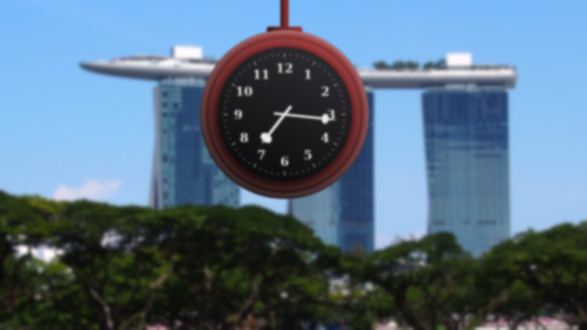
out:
7 h 16 min
